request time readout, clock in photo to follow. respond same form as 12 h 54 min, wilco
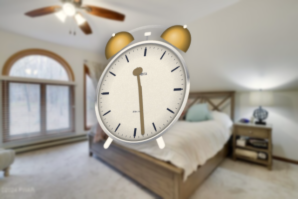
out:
11 h 28 min
